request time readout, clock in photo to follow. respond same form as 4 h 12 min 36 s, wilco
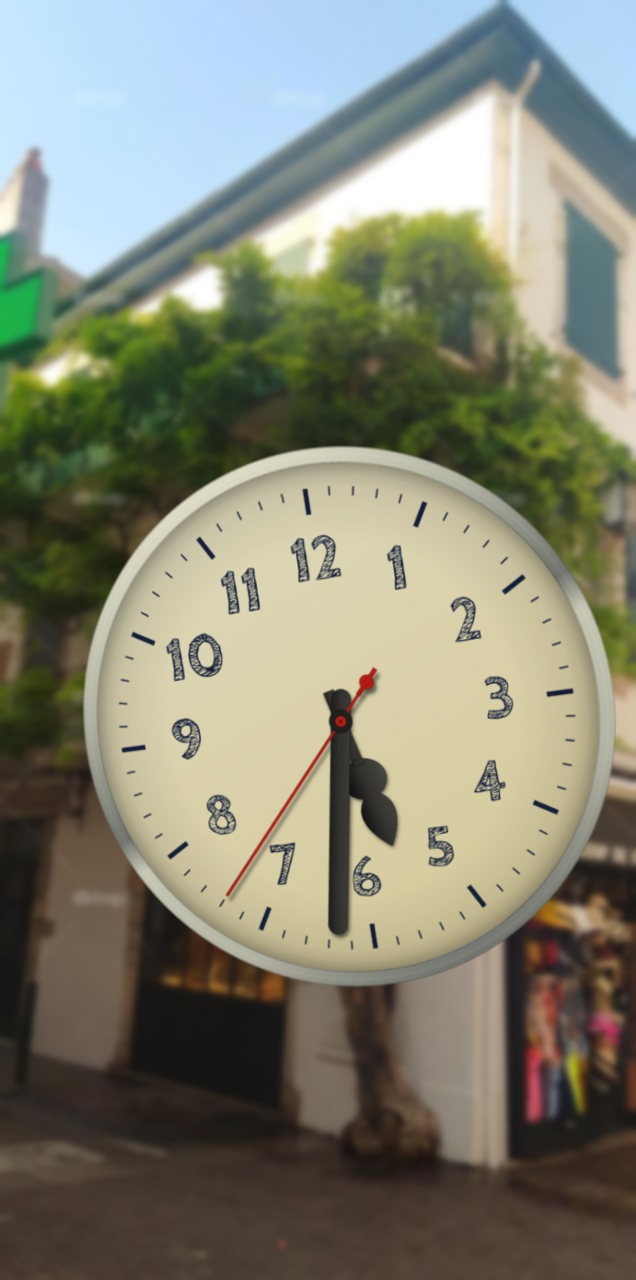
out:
5 h 31 min 37 s
